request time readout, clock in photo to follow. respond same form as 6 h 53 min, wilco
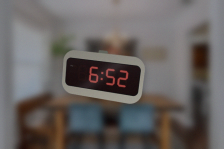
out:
6 h 52 min
